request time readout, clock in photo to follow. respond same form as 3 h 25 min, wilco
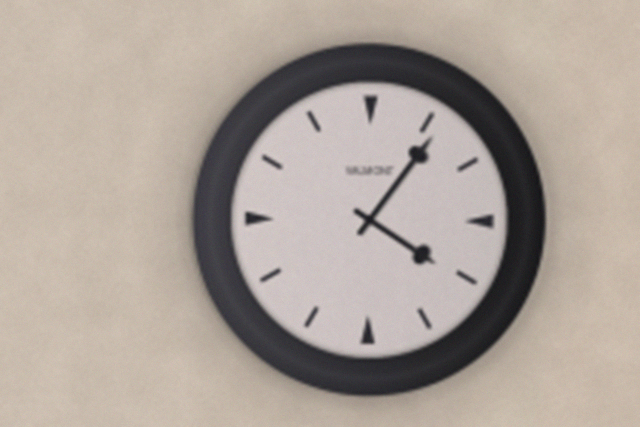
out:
4 h 06 min
